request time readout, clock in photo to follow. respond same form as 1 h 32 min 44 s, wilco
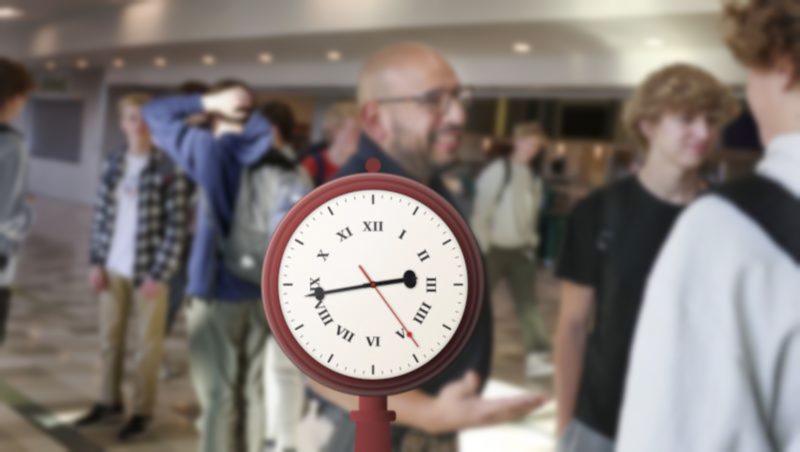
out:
2 h 43 min 24 s
